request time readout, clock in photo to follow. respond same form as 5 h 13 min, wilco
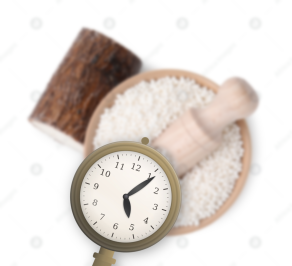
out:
5 h 06 min
